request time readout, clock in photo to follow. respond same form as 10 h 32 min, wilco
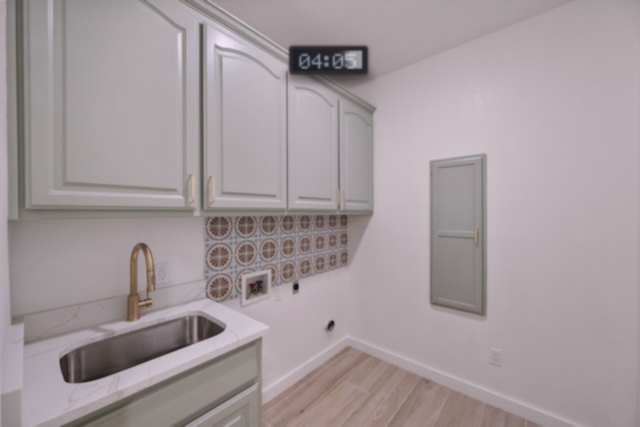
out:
4 h 05 min
